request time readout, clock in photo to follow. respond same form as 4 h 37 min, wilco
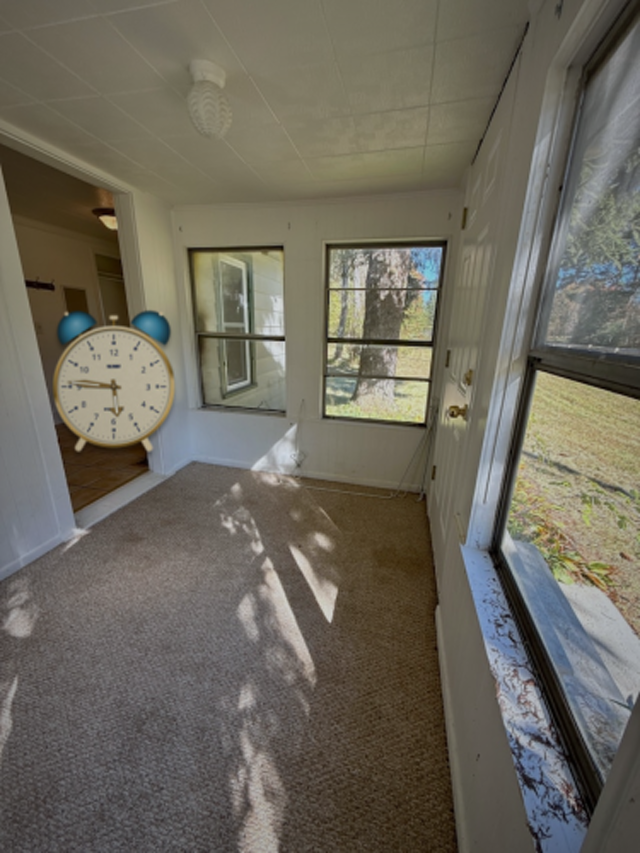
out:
5 h 46 min
